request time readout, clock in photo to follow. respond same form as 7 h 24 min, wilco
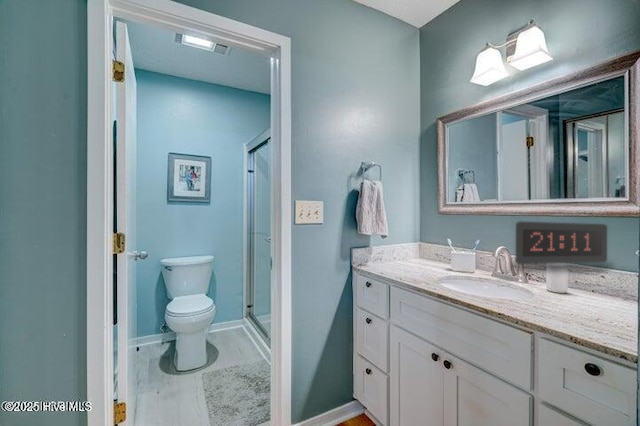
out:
21 h 11 min
